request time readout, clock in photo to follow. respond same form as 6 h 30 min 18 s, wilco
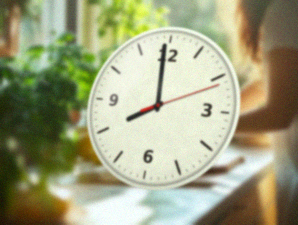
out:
7 h 59 min 11 s
